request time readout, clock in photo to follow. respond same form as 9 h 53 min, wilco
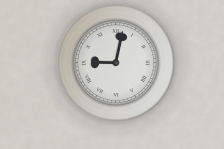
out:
9 h 02 min
